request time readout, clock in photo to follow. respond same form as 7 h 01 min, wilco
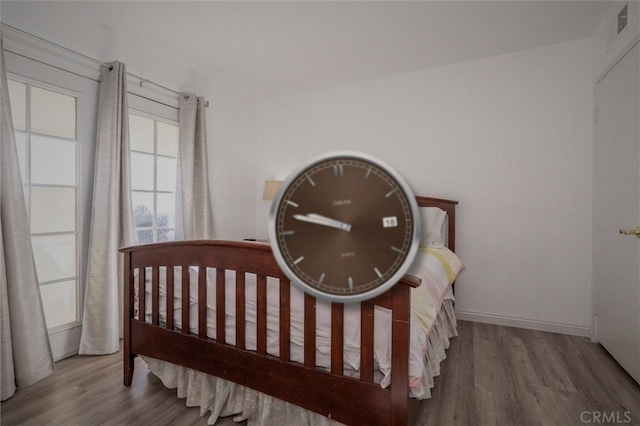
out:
9 h 48 min
